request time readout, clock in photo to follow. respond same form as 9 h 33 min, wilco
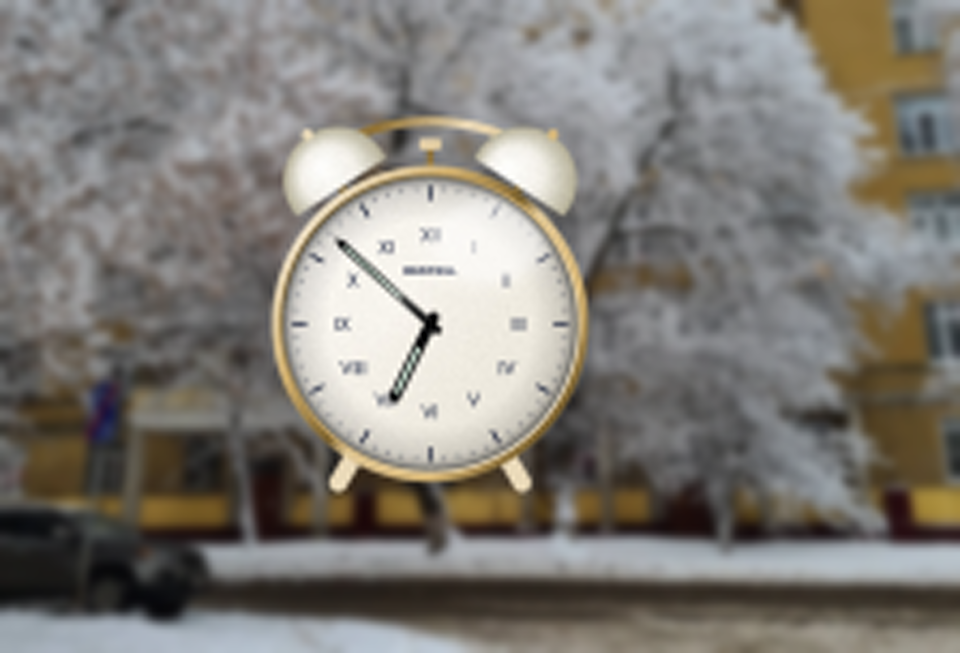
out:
6 h 52 min
